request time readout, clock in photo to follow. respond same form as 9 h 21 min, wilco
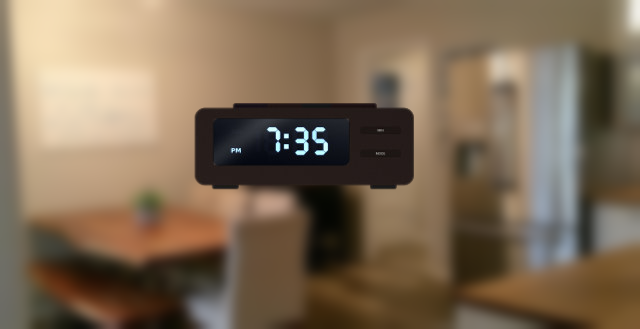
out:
7 h 35 min
